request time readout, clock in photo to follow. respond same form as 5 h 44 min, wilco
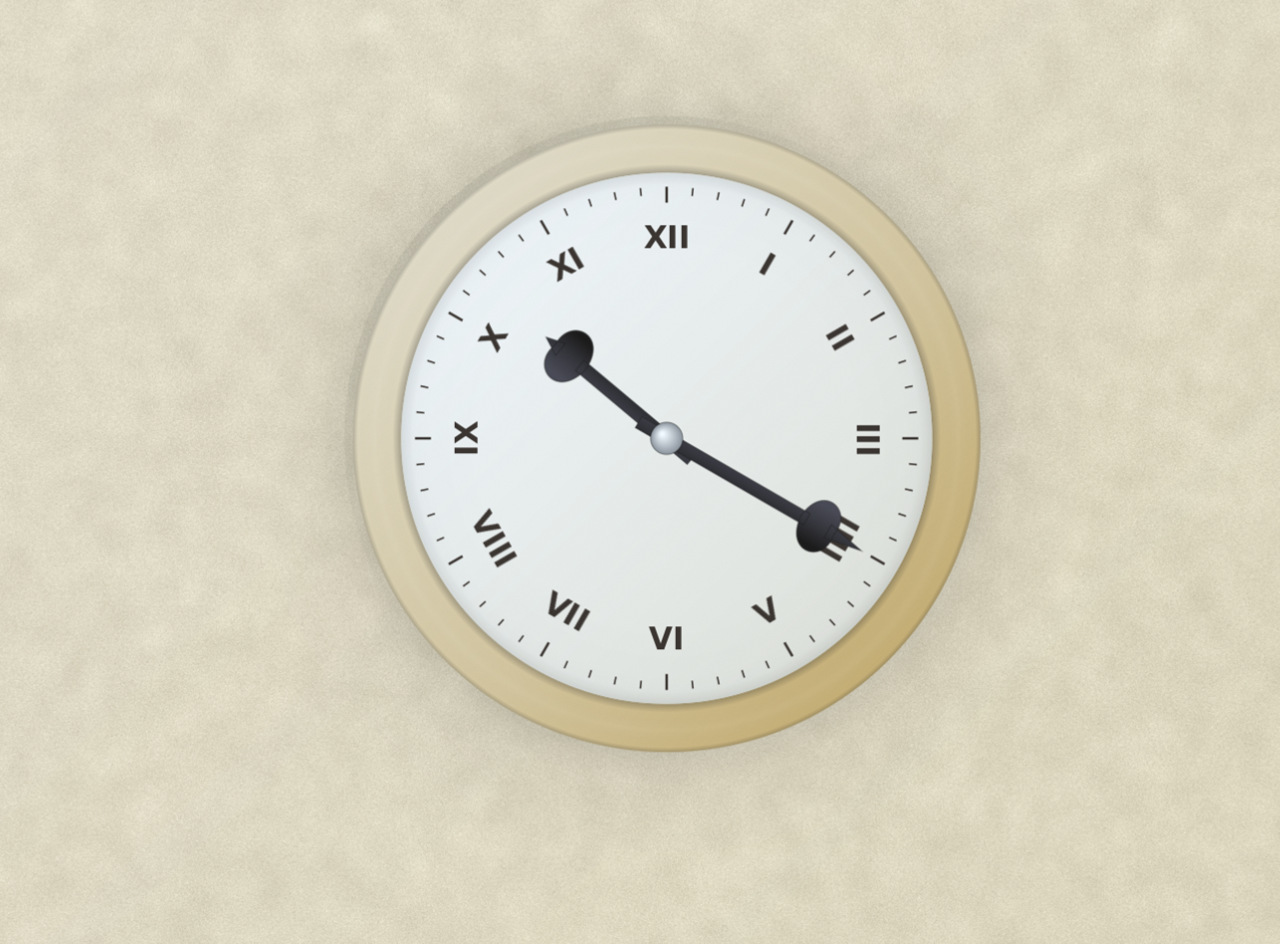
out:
10 h 20 min
